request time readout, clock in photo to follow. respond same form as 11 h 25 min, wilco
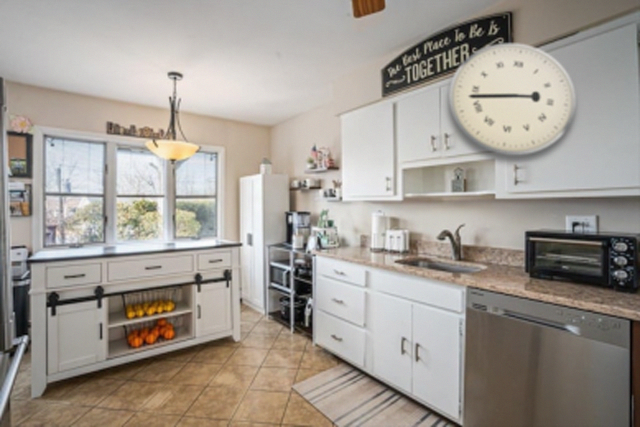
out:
2 h 43 min
